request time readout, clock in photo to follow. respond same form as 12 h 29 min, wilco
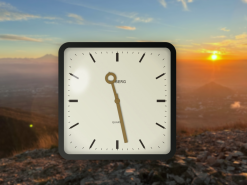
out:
11 h 28 min
